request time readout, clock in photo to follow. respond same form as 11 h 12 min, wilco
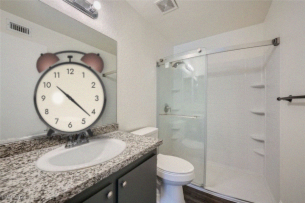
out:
10 h 22 min
